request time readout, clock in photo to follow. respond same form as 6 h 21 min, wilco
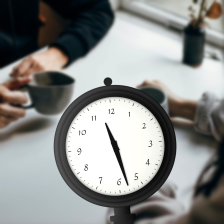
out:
11 h 28 min
